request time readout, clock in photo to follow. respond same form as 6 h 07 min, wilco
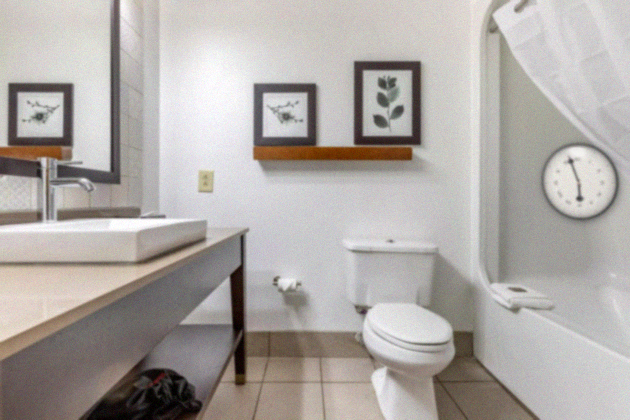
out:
5 h 57 min
